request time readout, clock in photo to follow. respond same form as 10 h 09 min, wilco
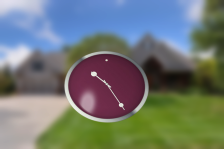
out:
10 h 25 min
